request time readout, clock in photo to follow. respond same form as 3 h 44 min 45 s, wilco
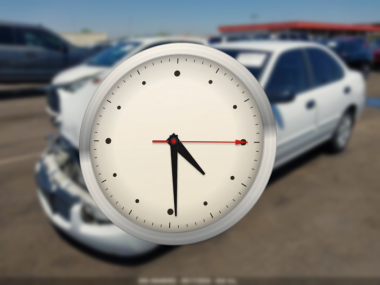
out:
4 h 29 min 15 s
